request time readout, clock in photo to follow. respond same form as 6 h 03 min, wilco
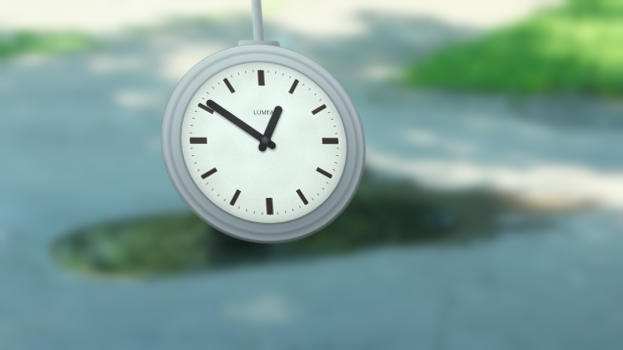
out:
12 h 51 min
